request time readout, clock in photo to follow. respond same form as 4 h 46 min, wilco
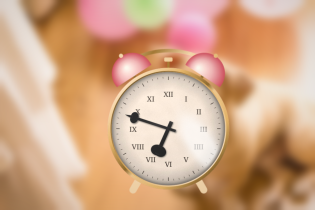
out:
6 h 48 min
